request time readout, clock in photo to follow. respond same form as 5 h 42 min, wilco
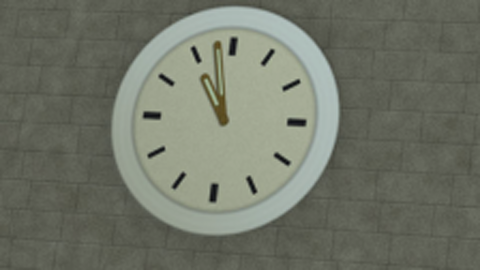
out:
10 h 58 min
